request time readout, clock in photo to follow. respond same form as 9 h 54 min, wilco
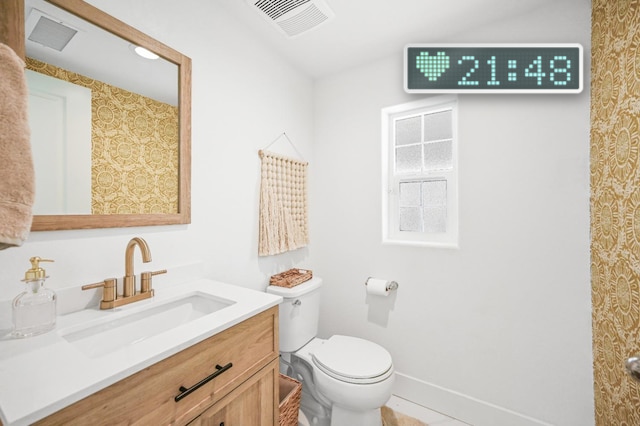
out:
21 h 48 min
